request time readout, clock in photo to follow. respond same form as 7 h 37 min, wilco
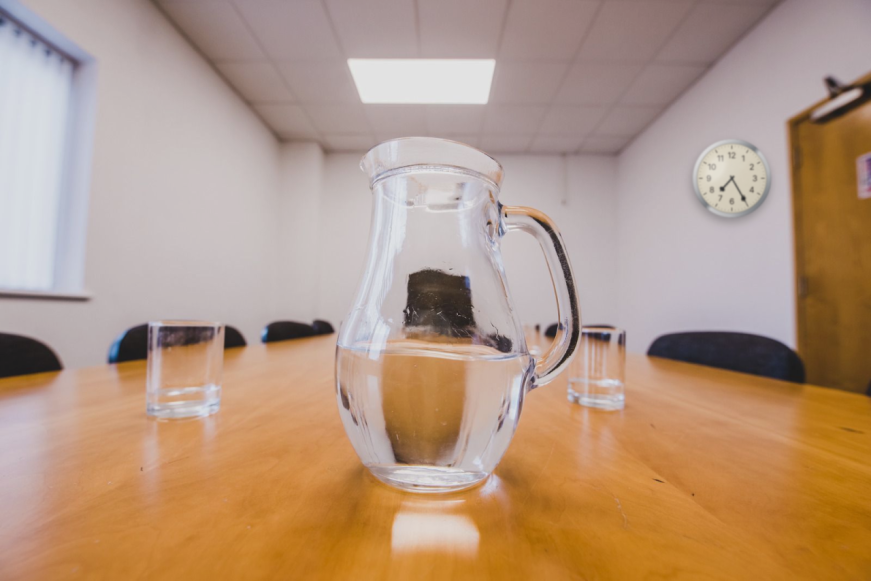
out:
7 h 25 min
